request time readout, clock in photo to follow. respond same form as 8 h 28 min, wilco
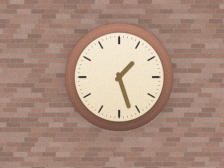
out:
1 h 27 min
